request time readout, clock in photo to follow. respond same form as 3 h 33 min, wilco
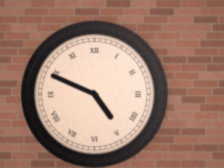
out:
4 h 49 min
